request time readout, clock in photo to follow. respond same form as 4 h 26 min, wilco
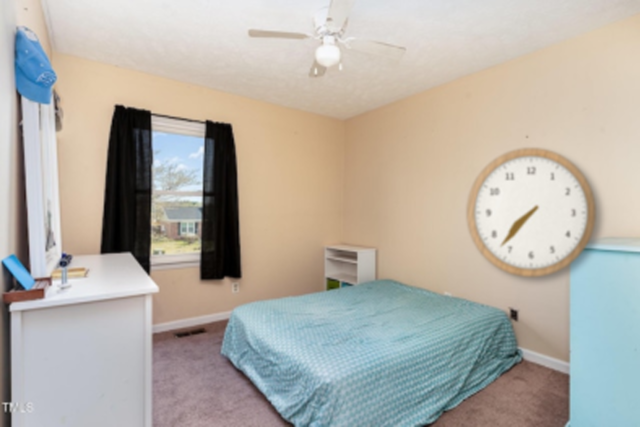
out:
7 h 37 min
